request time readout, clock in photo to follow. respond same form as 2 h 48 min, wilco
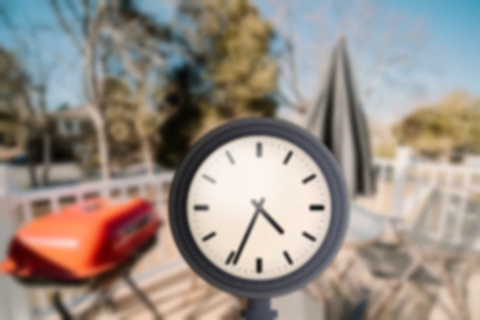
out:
4 h 34 min
